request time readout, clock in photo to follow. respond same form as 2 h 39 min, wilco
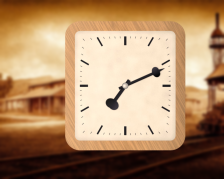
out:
7 h 11 min
